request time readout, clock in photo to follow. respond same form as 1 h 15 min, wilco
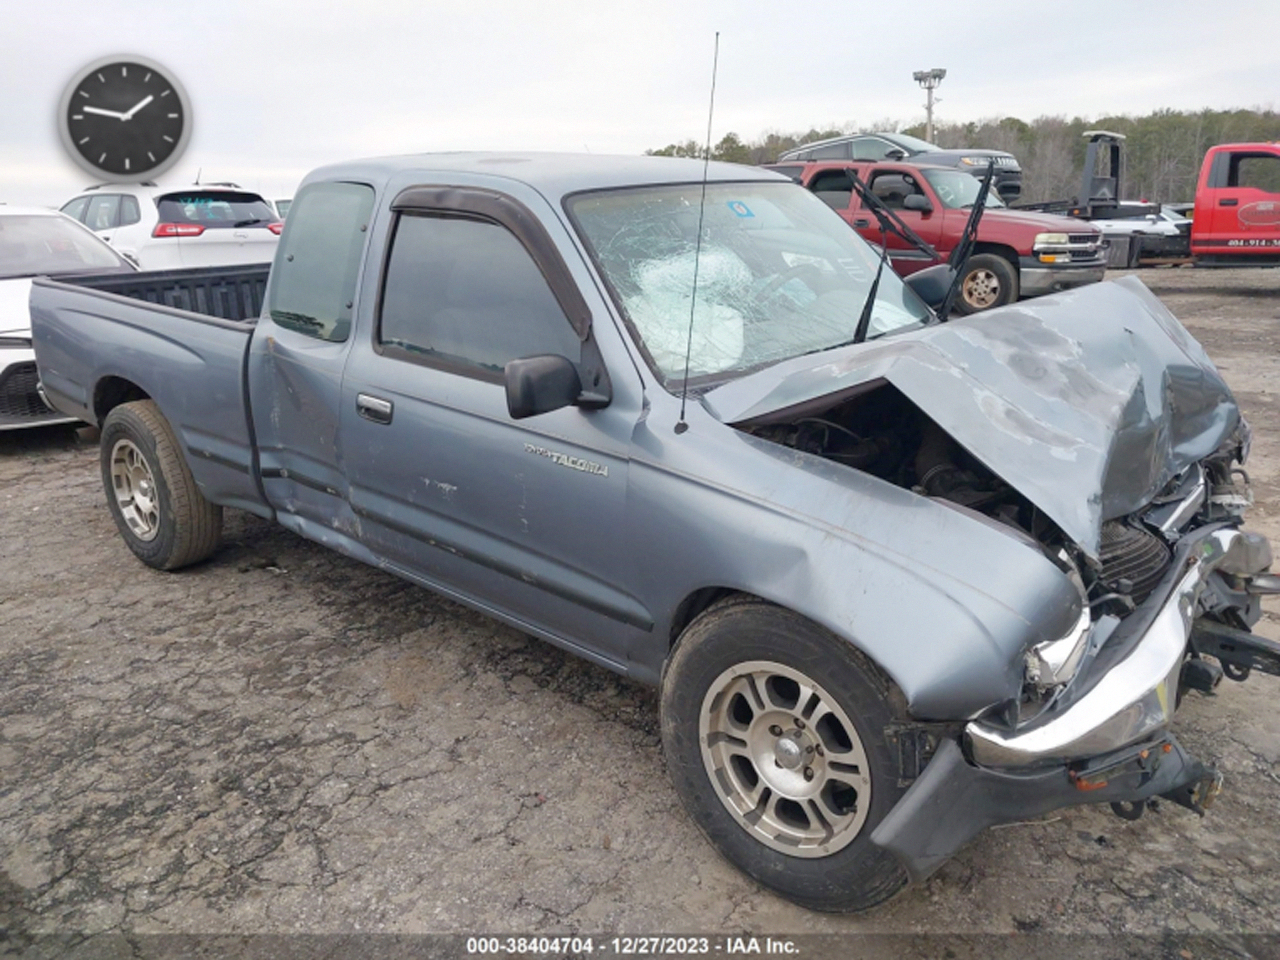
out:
1 h 47 min
